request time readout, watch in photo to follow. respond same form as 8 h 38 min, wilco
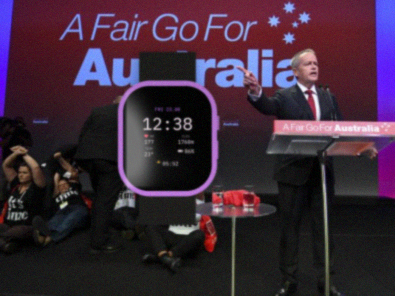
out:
12 h 38 min
